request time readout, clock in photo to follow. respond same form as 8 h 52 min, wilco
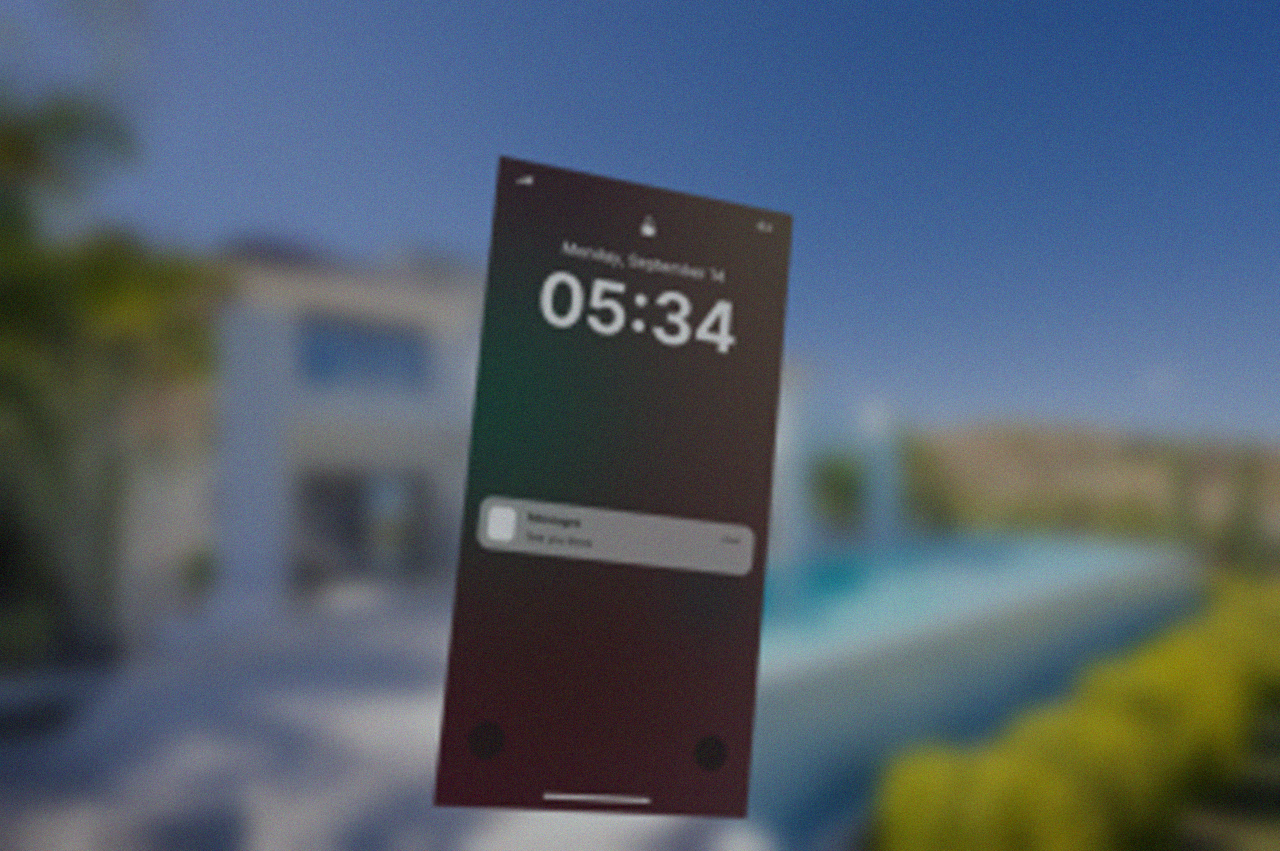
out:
5 h 34 min
